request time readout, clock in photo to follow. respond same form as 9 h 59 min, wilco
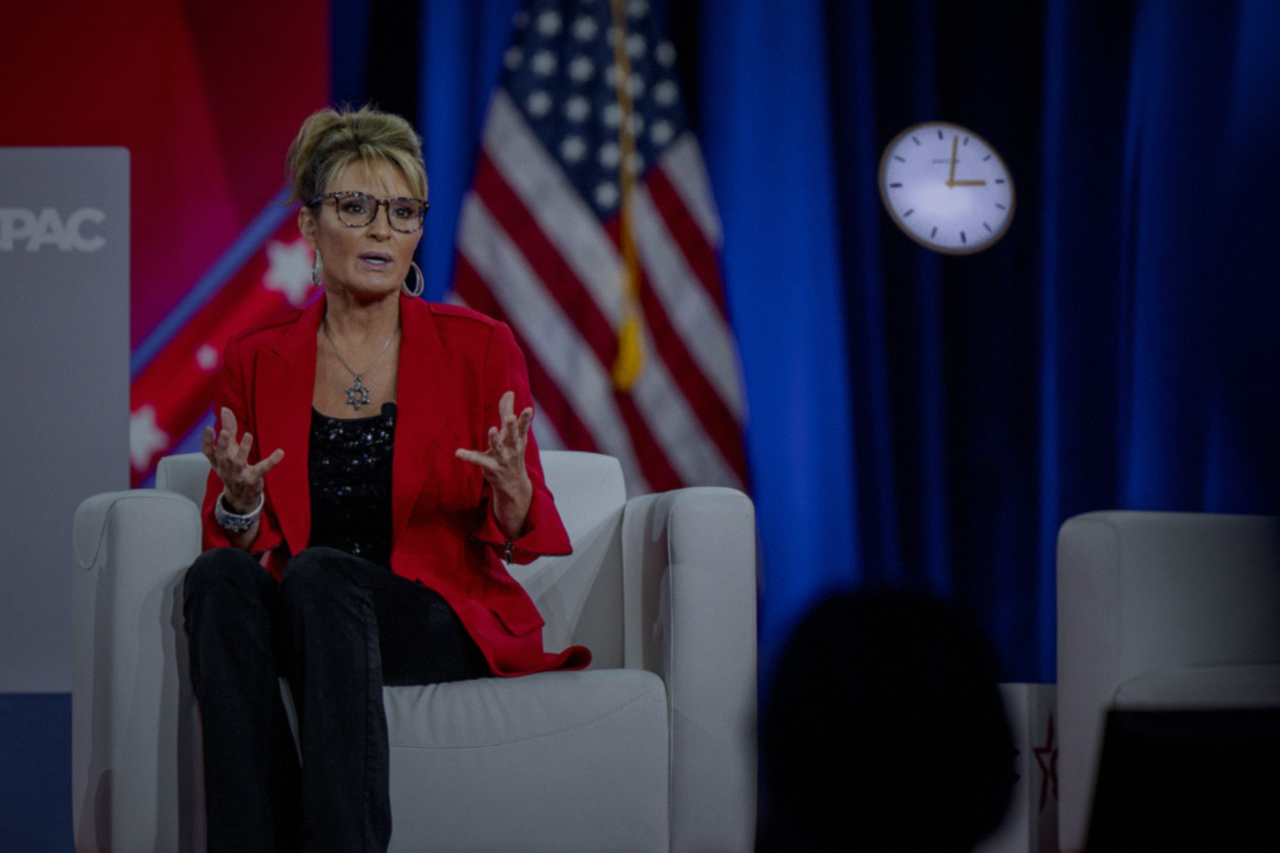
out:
3 h 03 min
